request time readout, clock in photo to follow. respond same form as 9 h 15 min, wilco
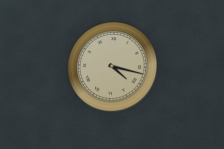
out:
4 h 17 min
